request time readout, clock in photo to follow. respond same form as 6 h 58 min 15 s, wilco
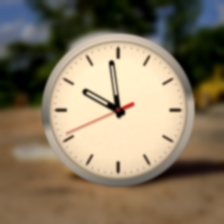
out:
9 h 58 min 41 s
